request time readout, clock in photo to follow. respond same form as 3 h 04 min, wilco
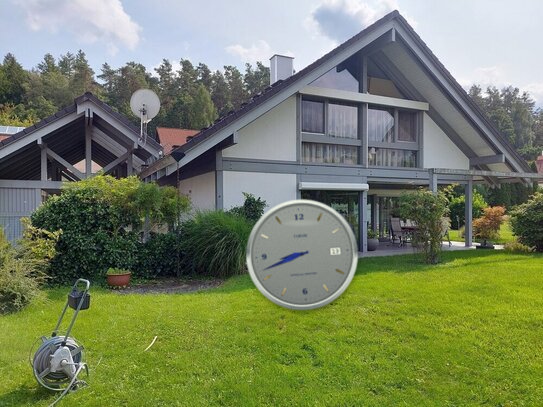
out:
8 h 42 min
